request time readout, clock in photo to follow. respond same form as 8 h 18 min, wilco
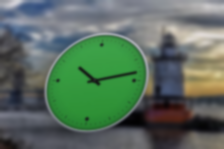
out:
10 h 13 min
